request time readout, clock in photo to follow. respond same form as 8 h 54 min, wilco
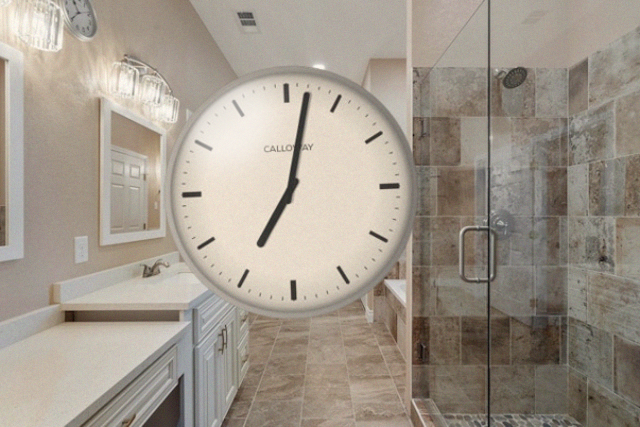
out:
7 h 02 min
